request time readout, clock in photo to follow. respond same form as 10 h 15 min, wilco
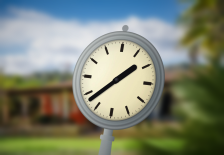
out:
1 h 38 min
